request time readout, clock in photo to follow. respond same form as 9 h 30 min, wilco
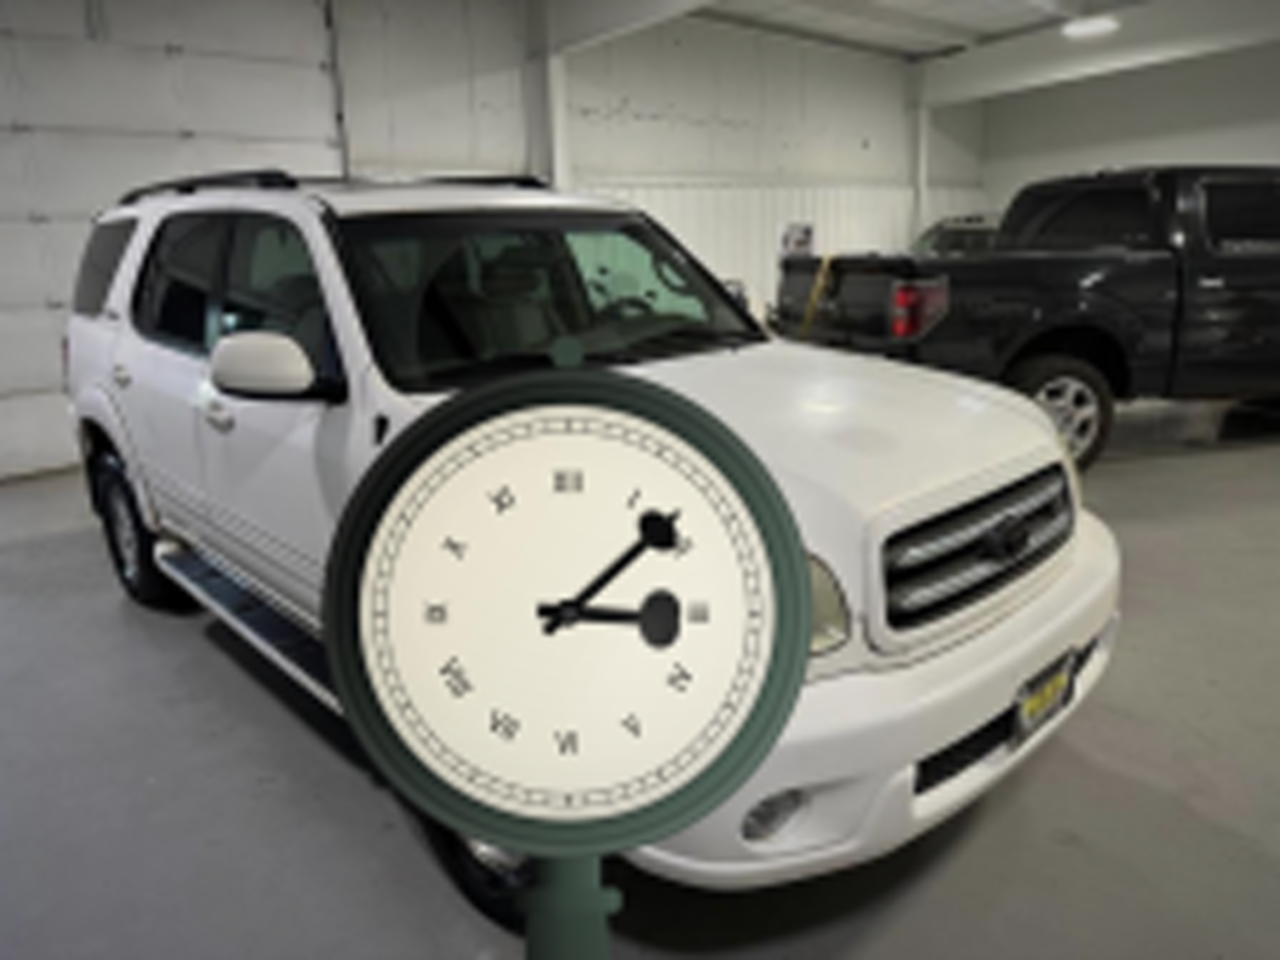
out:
3 h 08 min
